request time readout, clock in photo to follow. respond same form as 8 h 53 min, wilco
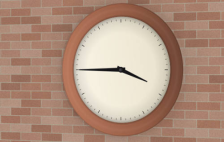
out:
3 h 45 min
